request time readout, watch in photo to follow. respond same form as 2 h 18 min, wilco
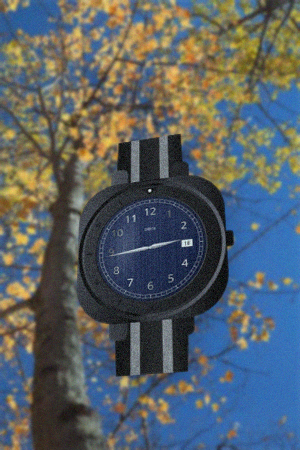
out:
2 h 44 min
